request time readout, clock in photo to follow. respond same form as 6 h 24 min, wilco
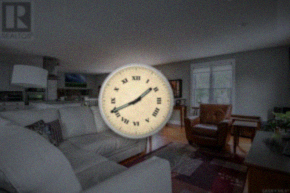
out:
1 h 41 min
